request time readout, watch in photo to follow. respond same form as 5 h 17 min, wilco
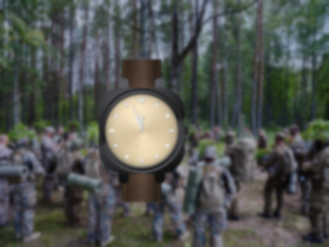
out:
11 h 57 min
